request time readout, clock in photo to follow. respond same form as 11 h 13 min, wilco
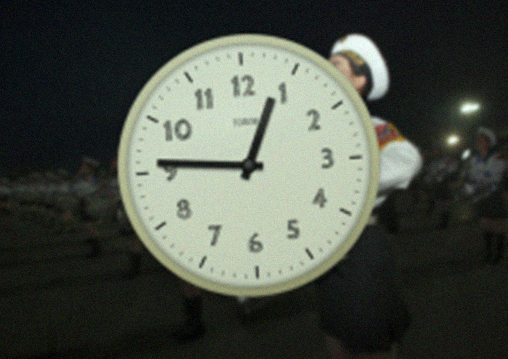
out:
12 h 46 min
